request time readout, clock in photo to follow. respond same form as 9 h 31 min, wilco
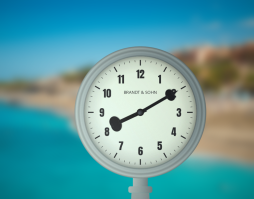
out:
8 h 10 min
